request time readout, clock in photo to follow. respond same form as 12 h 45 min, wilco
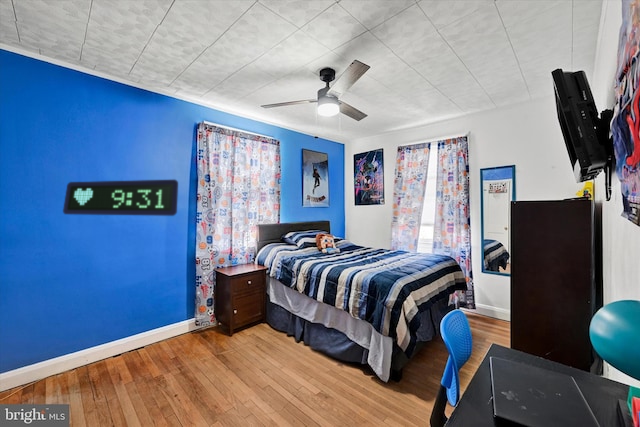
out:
9 h 31 min
